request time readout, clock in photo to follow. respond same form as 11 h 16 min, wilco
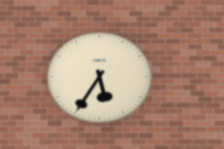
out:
5 h 35 min
